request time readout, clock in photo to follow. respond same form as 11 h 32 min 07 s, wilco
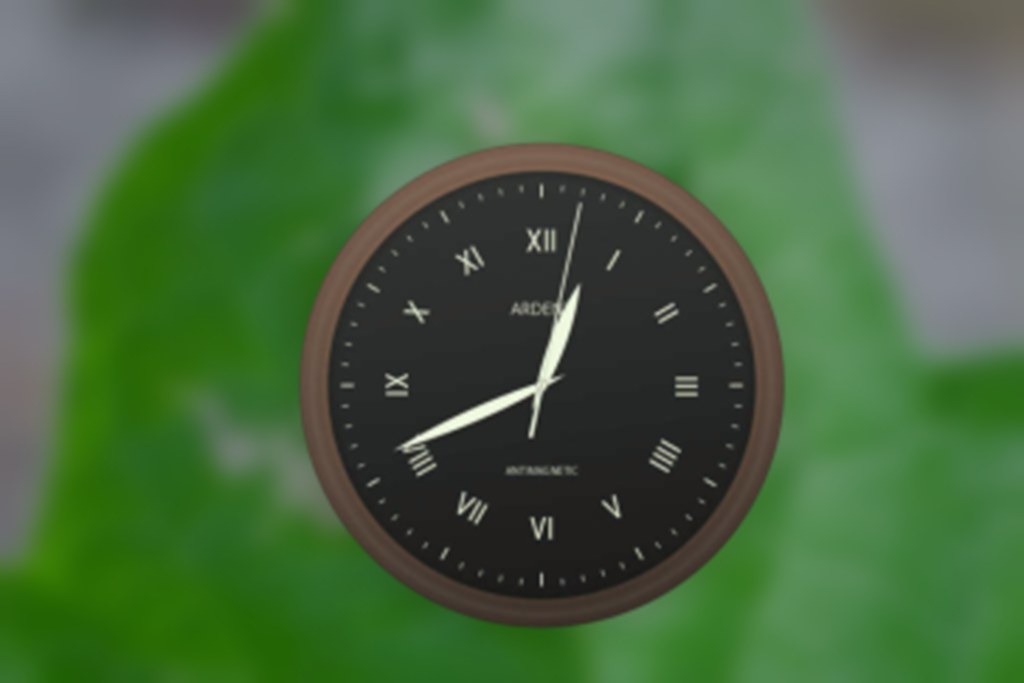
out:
12 h 41 min 02 s
